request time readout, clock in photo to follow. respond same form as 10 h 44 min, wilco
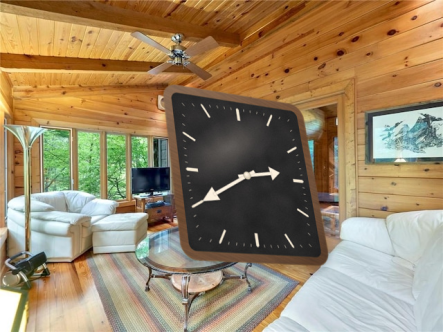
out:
2 h 40 min
